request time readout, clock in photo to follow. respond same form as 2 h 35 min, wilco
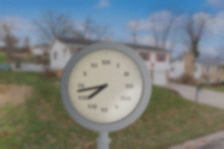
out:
7 h 43 min
